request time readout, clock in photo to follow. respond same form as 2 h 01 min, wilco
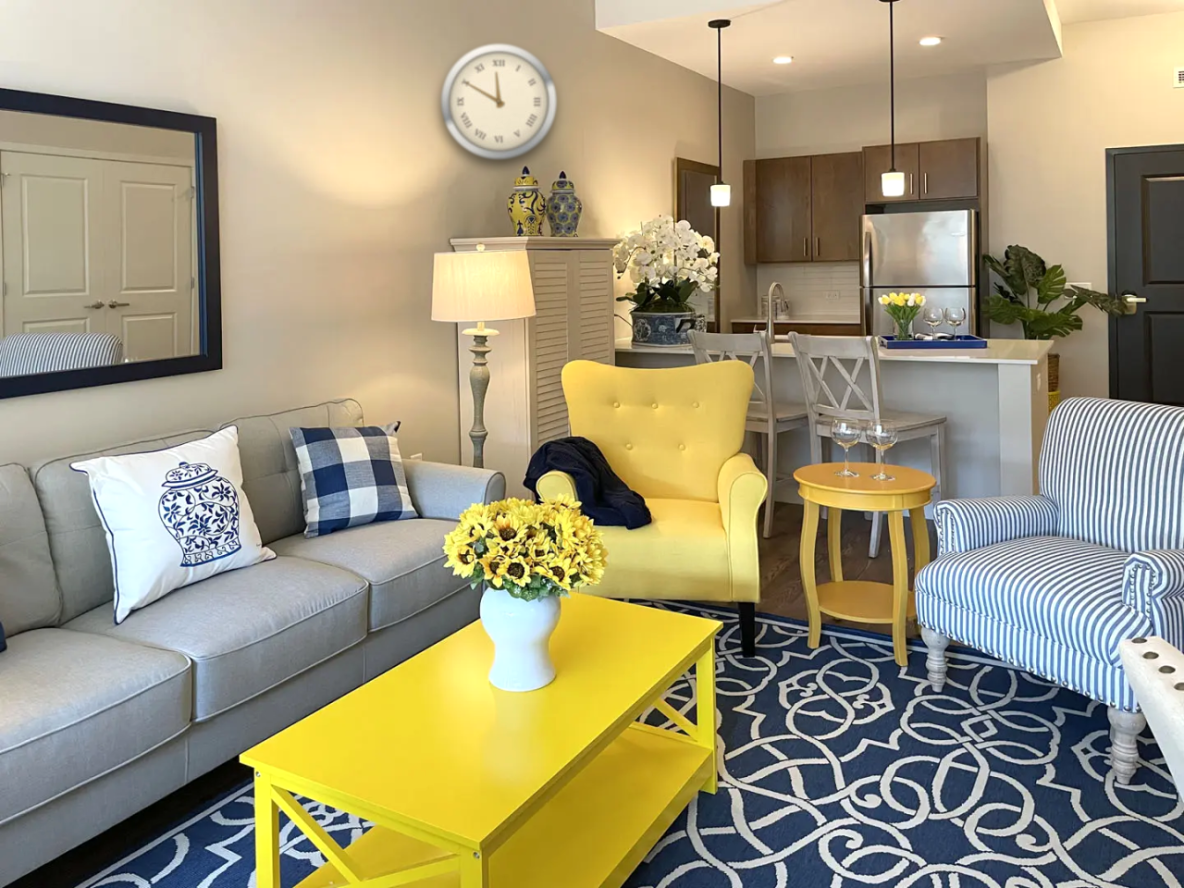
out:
11 h 50 min
